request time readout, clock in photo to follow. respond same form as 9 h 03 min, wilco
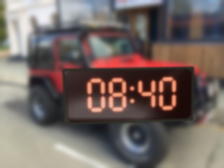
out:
8 h 40 min
